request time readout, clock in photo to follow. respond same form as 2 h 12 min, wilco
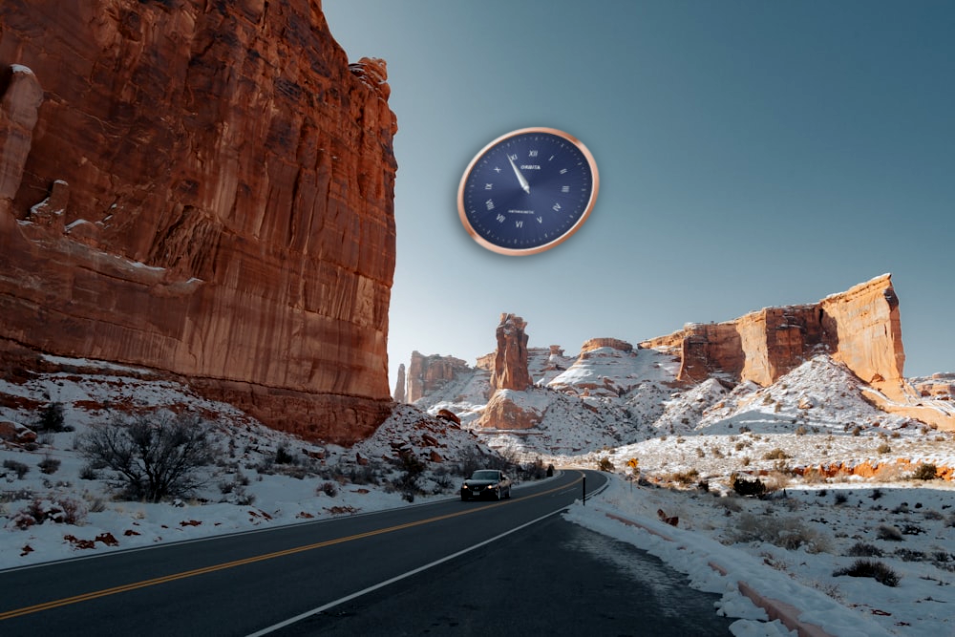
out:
10 h 54 min
